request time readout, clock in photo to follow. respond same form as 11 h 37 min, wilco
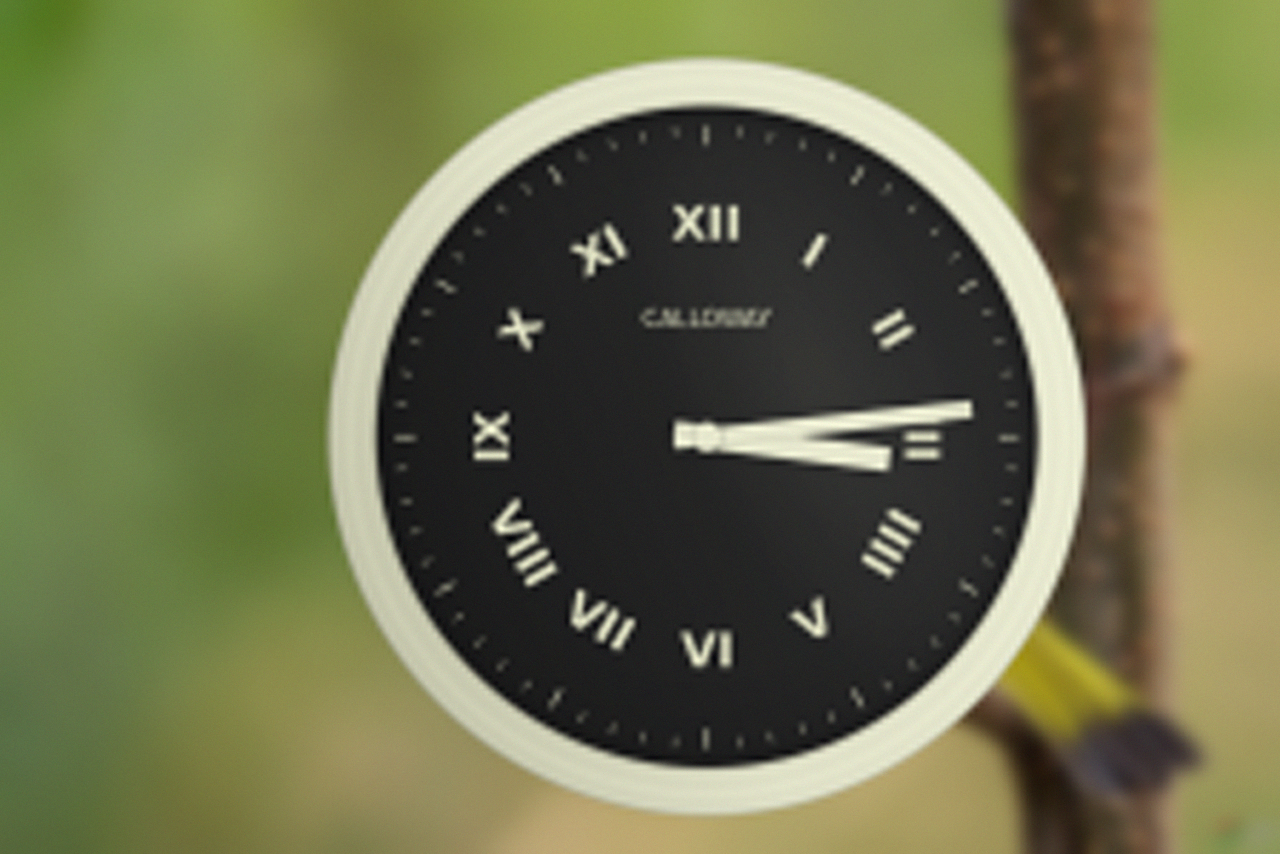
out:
3 h 14 min
